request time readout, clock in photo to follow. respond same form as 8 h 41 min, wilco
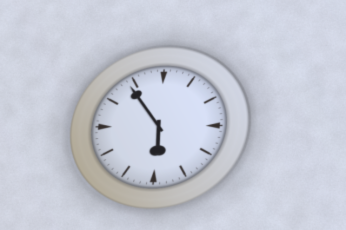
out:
5 h 54 min
